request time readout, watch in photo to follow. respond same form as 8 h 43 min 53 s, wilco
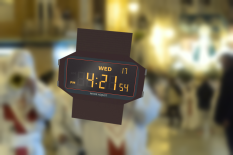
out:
4 h 21 min 54 s
